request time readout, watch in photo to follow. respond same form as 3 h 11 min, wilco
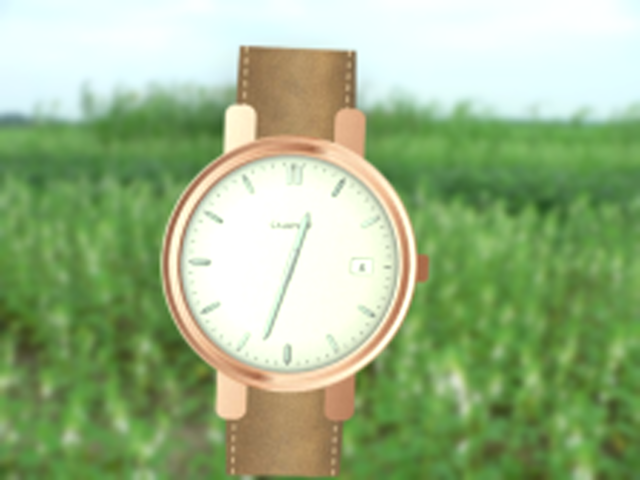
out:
12 h 33 min
